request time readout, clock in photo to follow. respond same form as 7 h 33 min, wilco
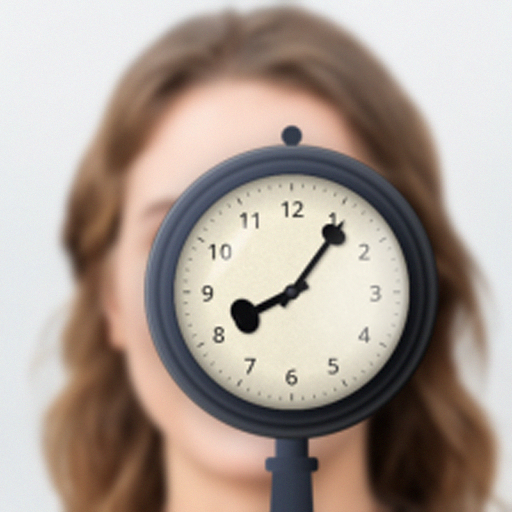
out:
8 h 06 min
